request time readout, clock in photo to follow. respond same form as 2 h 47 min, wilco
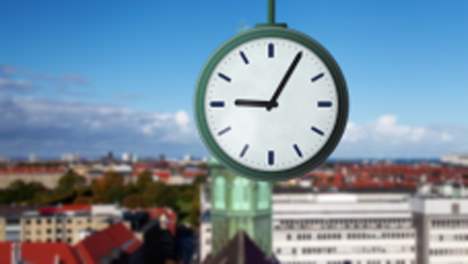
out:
9 h 05 min
